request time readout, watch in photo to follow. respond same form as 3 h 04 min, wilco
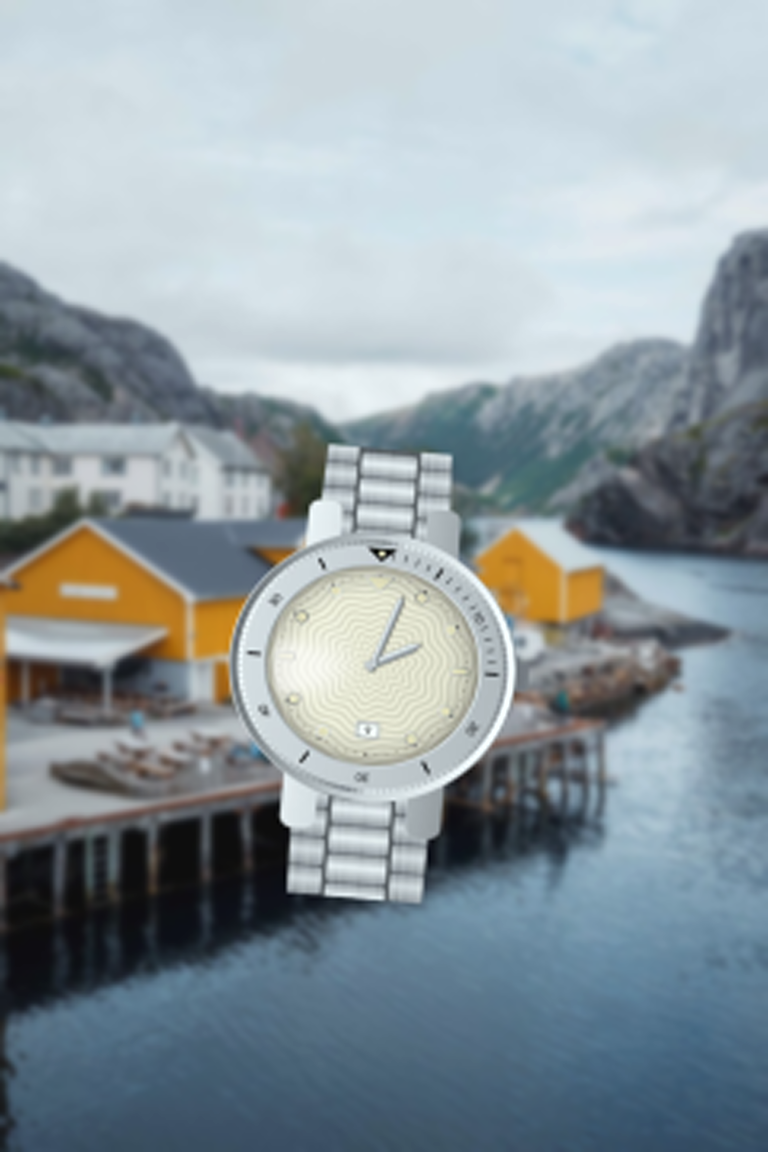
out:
2 h 03 min
